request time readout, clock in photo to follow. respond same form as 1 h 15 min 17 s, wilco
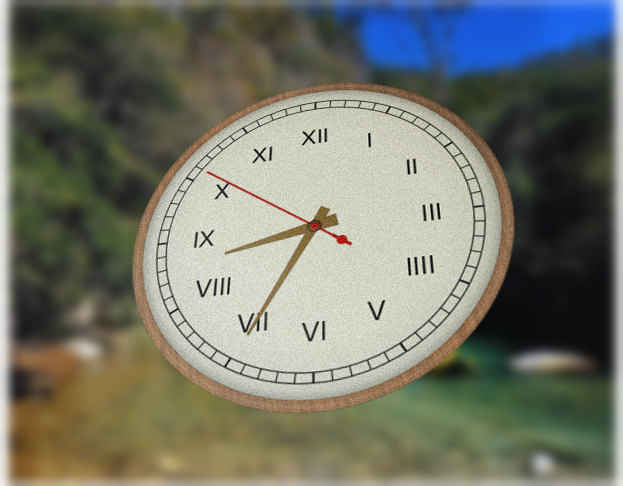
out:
8 h 34 min 51 s
